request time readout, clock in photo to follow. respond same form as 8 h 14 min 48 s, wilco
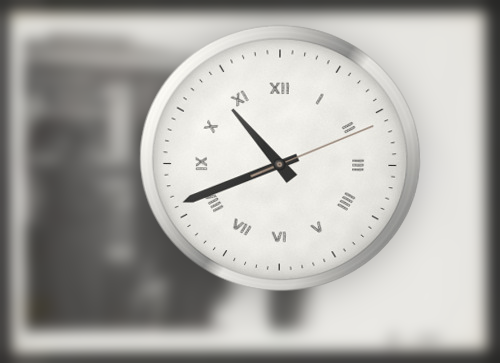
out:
10 h 41 min 11 s
